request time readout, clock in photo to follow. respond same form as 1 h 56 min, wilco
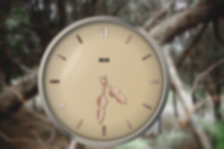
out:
4 h 31 min
